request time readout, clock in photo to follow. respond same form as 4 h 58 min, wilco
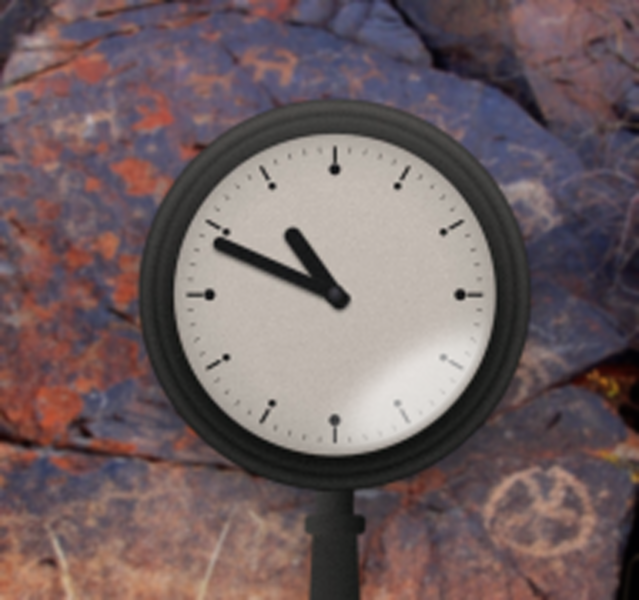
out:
10 h 49 min
